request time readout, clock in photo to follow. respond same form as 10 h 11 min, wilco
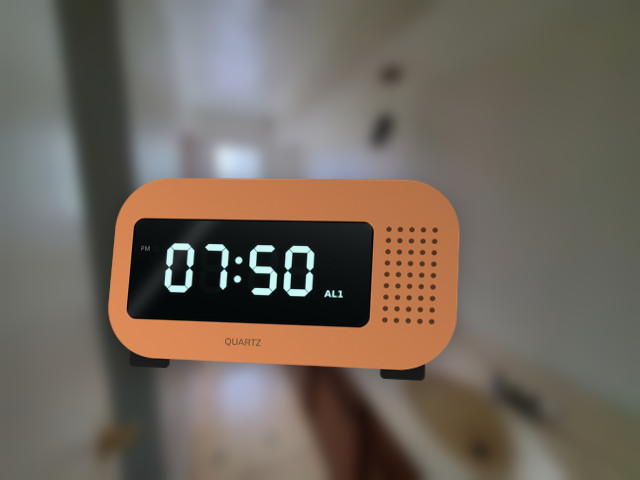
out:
7 h 50 min
